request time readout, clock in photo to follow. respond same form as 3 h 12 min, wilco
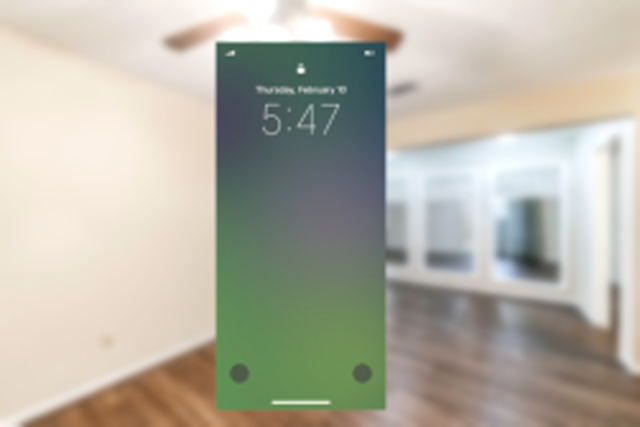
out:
5 h 47 min
